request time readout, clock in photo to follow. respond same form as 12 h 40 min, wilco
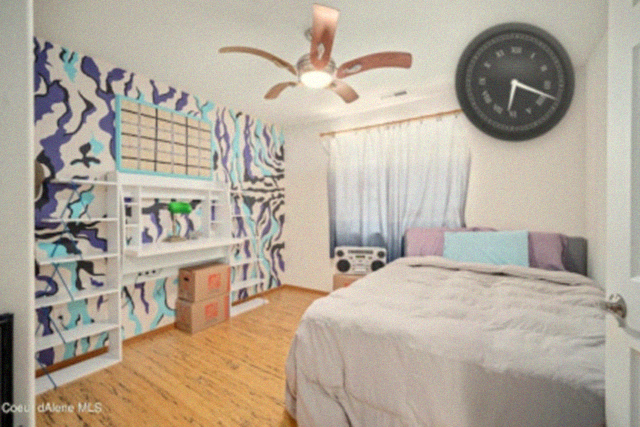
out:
6 h 18 min
